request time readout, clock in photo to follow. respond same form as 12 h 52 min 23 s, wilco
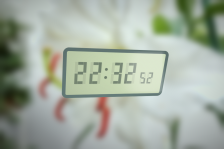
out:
22 h 32 min 52 s
